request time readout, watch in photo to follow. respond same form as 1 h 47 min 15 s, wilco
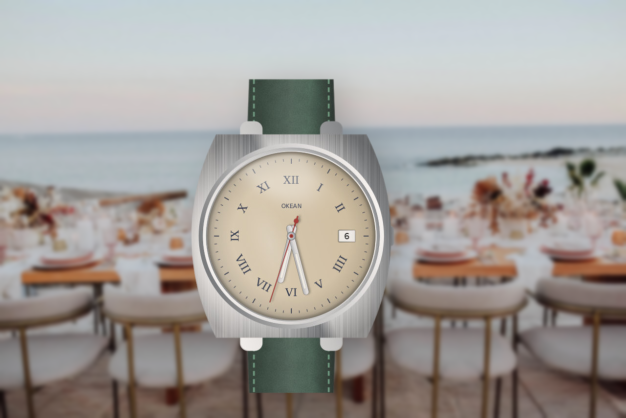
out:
6 h 27 min 33 s
